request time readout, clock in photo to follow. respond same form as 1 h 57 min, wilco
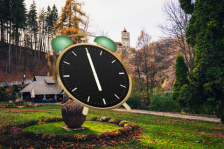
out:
6 h 00 min
